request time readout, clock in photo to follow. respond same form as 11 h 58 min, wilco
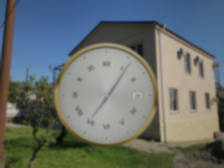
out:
7 h 06 min
